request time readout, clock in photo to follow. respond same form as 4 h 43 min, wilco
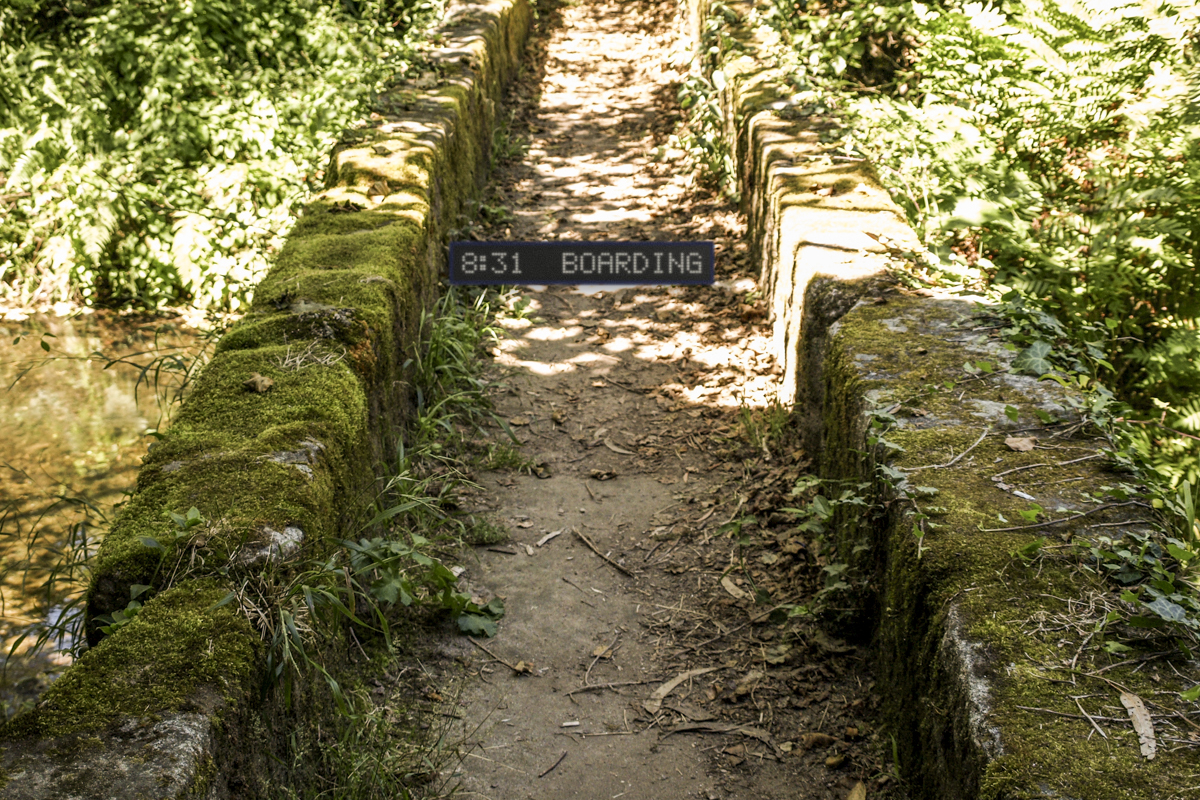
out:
8 h 31 min
